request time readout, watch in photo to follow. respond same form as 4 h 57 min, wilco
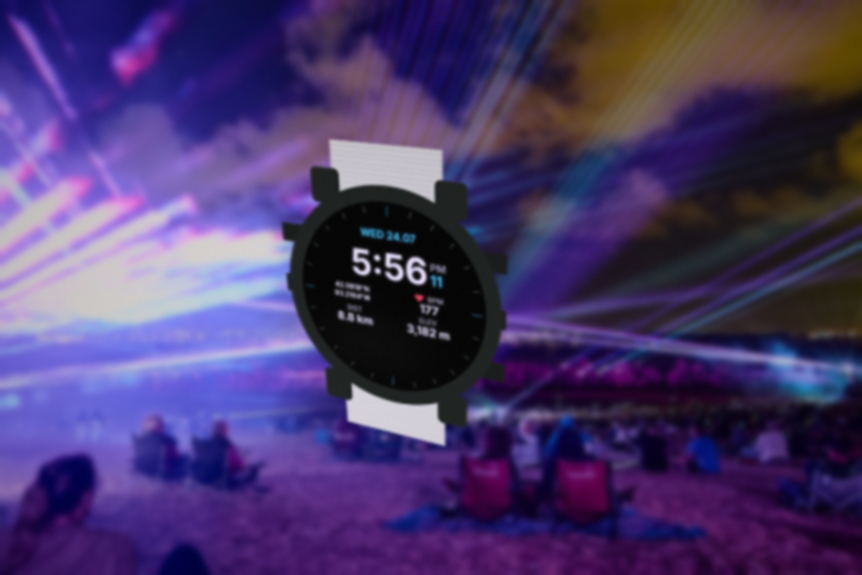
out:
5 h 56 min
